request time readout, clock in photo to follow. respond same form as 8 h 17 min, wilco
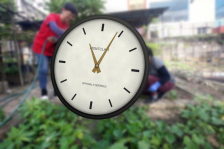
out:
11 h 04 min
